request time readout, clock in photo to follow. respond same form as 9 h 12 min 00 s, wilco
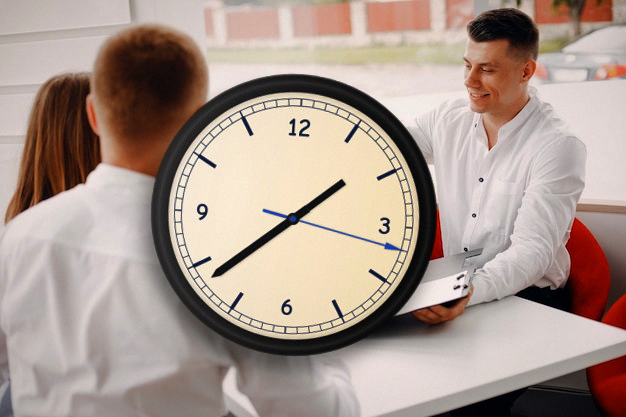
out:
1 h 38 min 17 s
